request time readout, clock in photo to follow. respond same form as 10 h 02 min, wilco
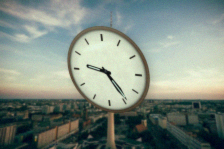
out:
9 h 24 min
